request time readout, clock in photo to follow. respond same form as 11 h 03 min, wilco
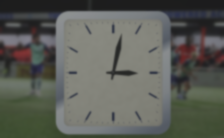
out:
3 h 02 min
